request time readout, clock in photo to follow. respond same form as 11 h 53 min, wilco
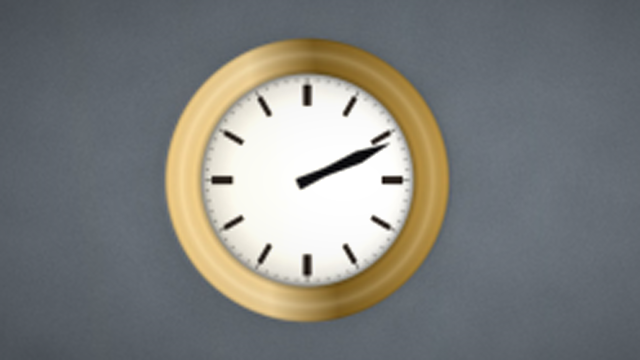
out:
2 h 11 min
